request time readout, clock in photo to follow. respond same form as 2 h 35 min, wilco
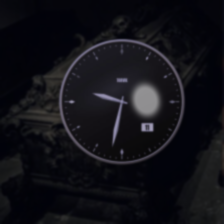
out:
9 h 32 min
